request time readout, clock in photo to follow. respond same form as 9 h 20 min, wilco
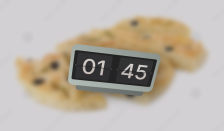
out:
1 h 45 min
